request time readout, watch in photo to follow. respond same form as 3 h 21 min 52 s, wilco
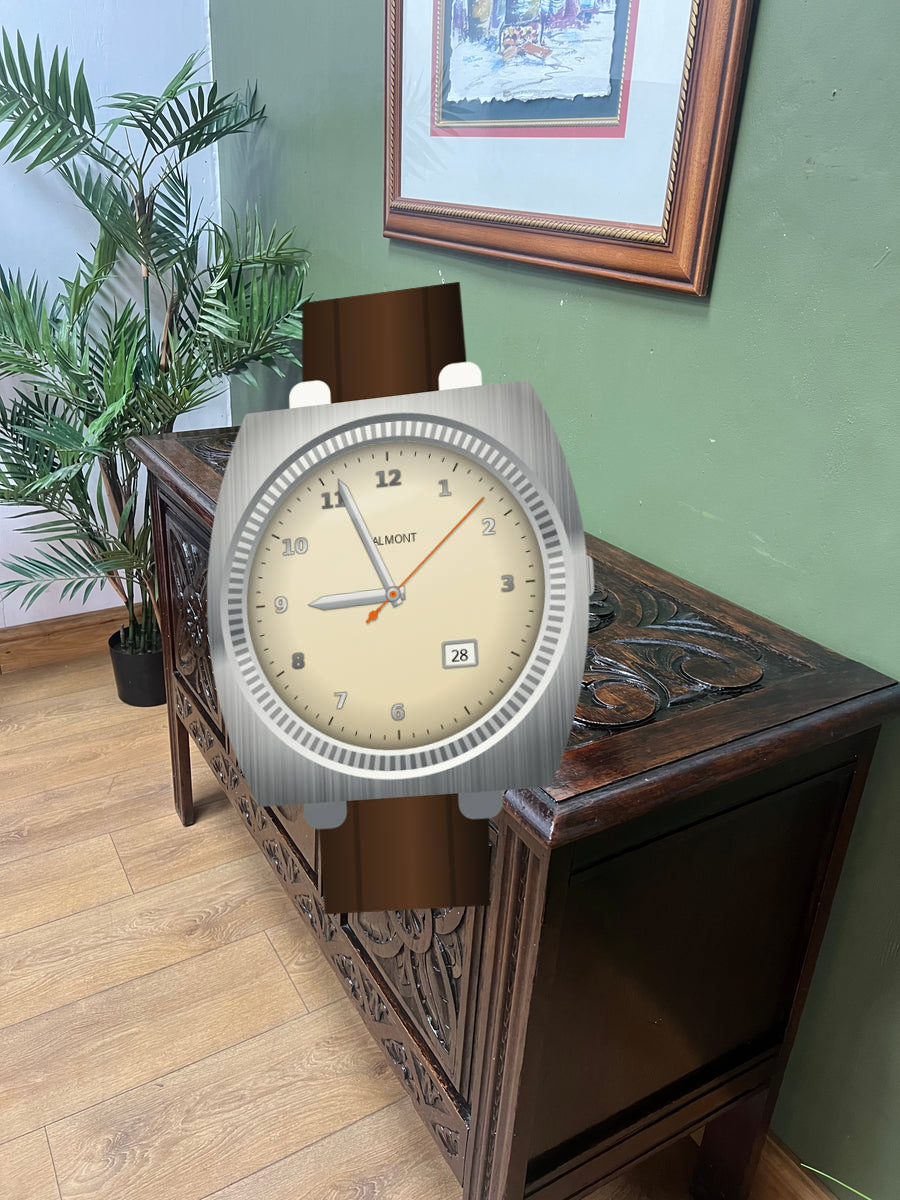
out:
8 h 56 min 08 s
